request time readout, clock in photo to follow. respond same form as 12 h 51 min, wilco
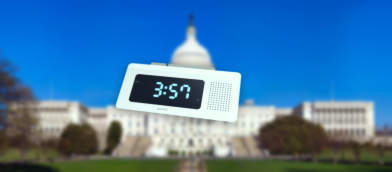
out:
3 h 57 min
